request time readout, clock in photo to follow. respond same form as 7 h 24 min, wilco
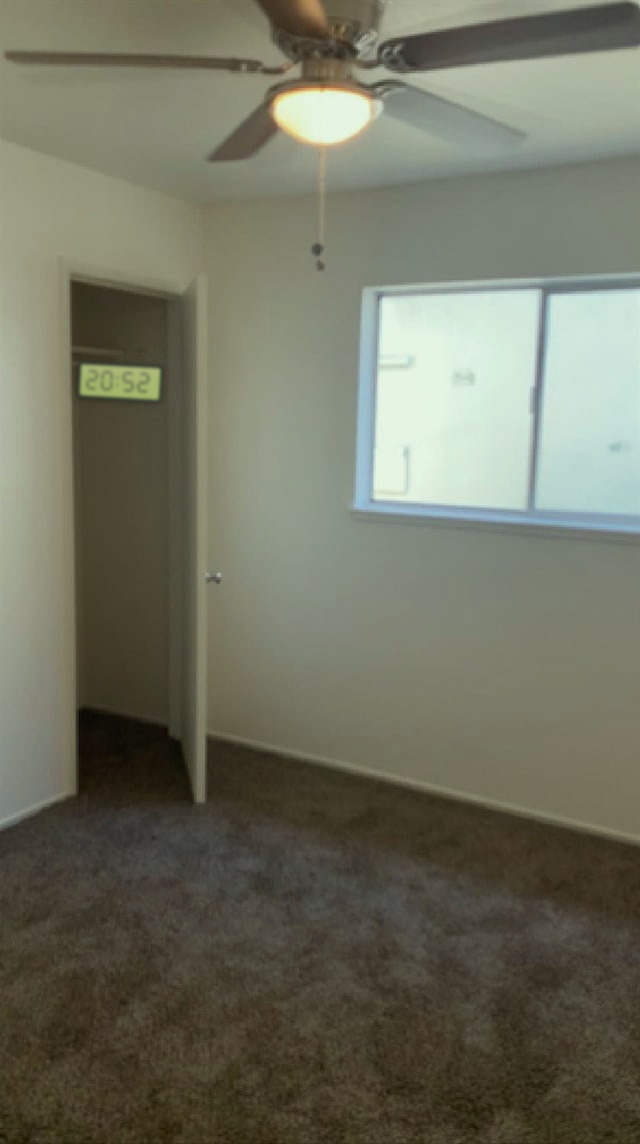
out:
20 h 52 min
